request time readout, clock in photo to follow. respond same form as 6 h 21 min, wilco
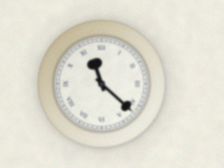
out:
11 h 22 min
